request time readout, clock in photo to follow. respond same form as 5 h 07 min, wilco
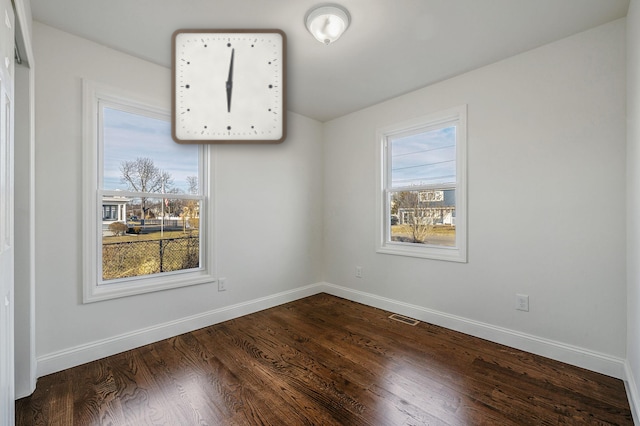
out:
6 h 01 min
